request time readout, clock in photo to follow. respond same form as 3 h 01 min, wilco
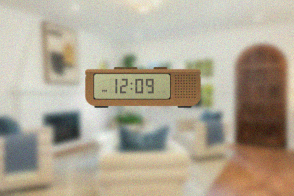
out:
12 h 09 min
